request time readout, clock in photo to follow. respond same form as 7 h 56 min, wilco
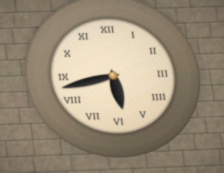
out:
5 h 43 min
